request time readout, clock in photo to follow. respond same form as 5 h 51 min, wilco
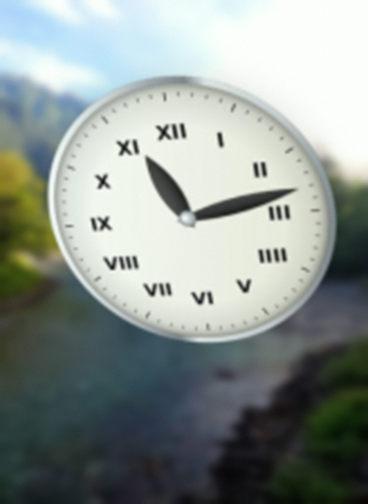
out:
11 h 13 min
